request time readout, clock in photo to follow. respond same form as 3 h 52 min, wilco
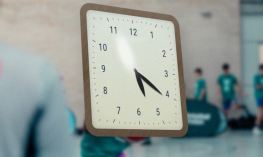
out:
5 h 21 min
